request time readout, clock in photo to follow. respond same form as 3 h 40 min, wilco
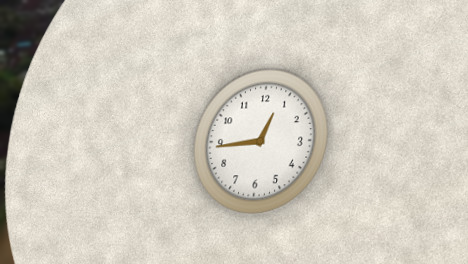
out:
12 h 44 min
